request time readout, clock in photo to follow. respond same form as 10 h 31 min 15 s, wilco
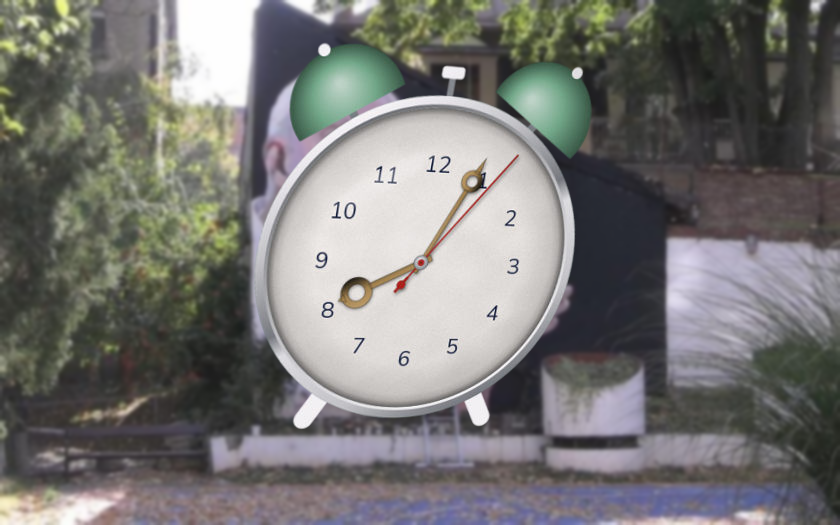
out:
8 h 04 min 06 s
